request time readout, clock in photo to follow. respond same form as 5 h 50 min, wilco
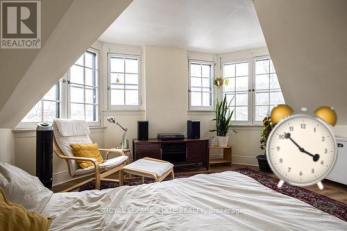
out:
3 h 52 min
